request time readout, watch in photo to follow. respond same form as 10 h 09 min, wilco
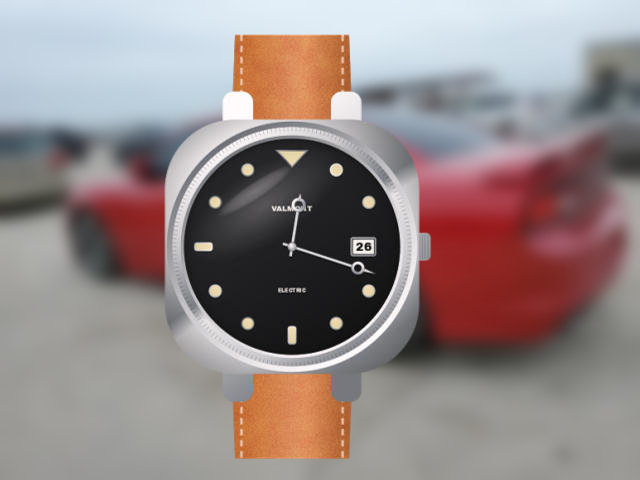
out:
12 h 18 min
